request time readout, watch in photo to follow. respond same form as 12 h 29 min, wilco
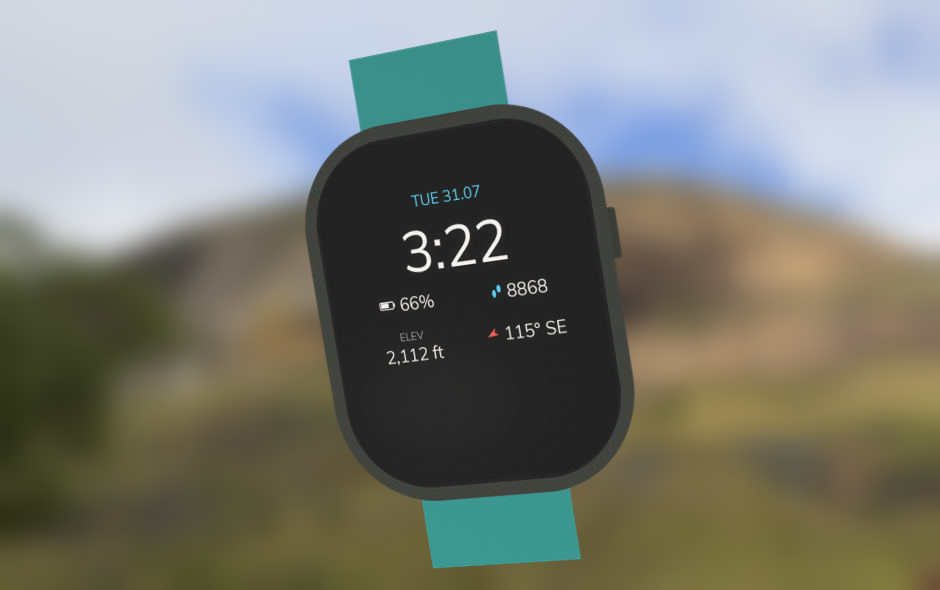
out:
3 h 22 min
